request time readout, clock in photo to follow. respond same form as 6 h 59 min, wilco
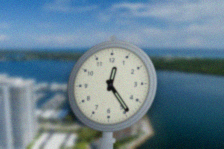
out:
12 h 24 min
